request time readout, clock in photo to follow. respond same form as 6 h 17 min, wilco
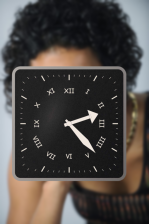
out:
2 h 23 min
